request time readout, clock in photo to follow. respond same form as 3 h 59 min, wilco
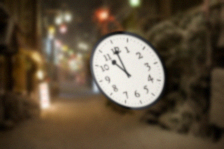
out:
11 h 00 min
